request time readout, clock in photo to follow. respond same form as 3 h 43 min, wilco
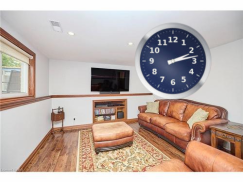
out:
2 h 13 min
